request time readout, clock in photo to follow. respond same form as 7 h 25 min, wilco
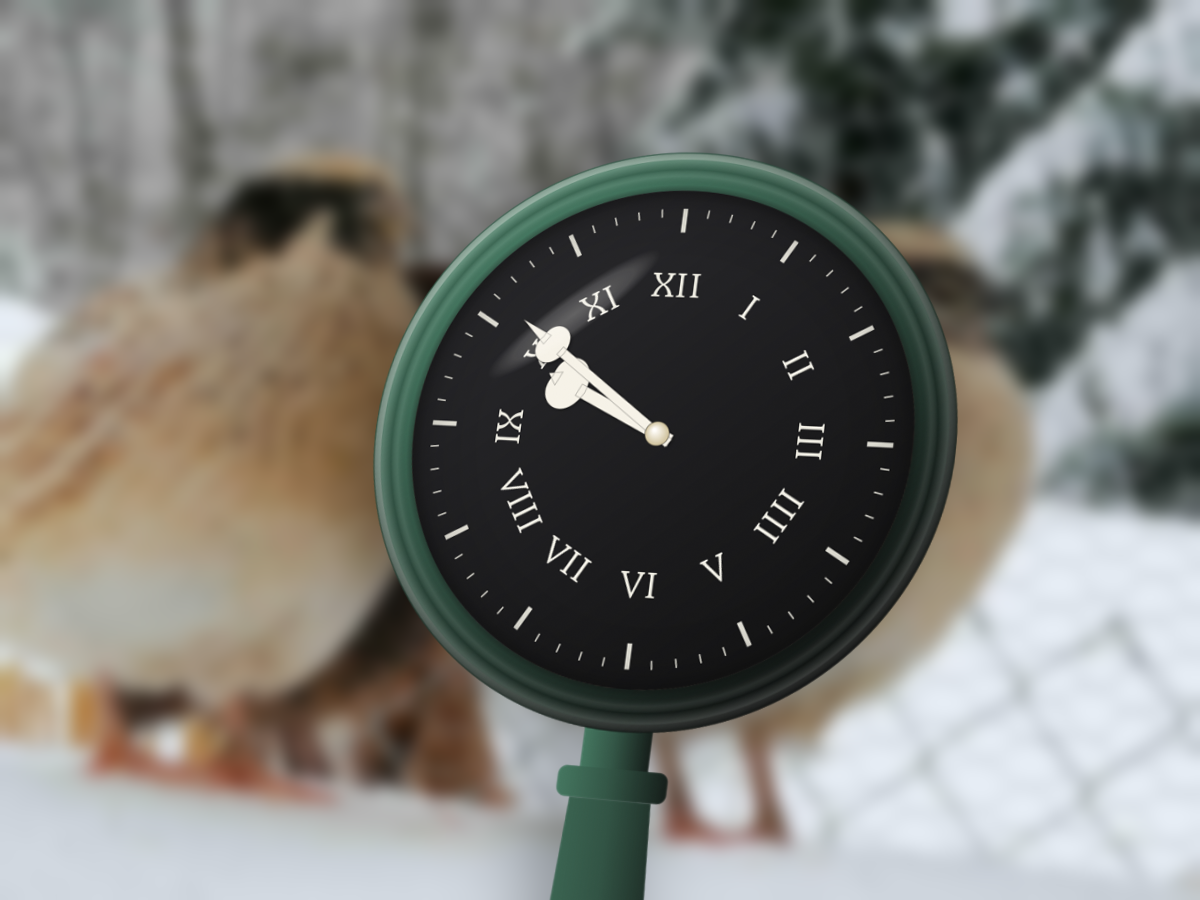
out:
9 h 51 min
